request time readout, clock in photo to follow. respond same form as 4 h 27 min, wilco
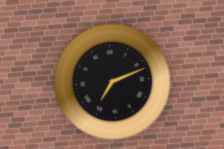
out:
7 h 12 min
